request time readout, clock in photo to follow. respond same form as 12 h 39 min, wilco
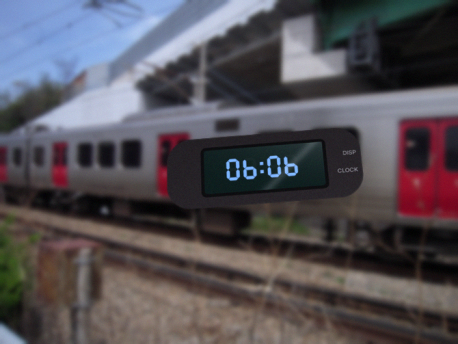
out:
6 h 06 min
